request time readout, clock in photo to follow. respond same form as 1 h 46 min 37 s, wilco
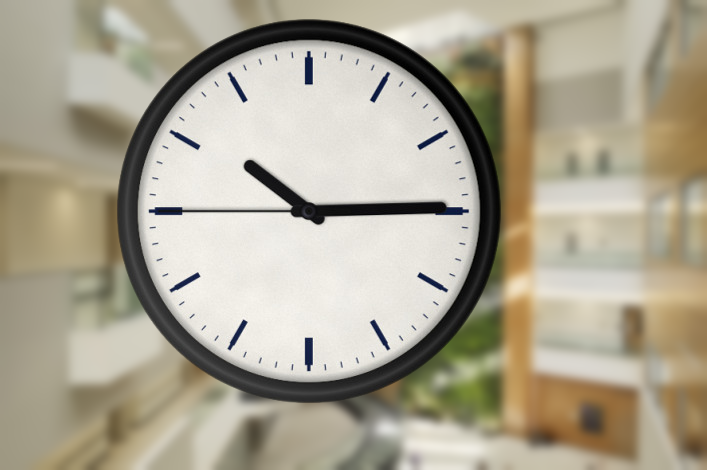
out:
10 h 14 min 45 s
